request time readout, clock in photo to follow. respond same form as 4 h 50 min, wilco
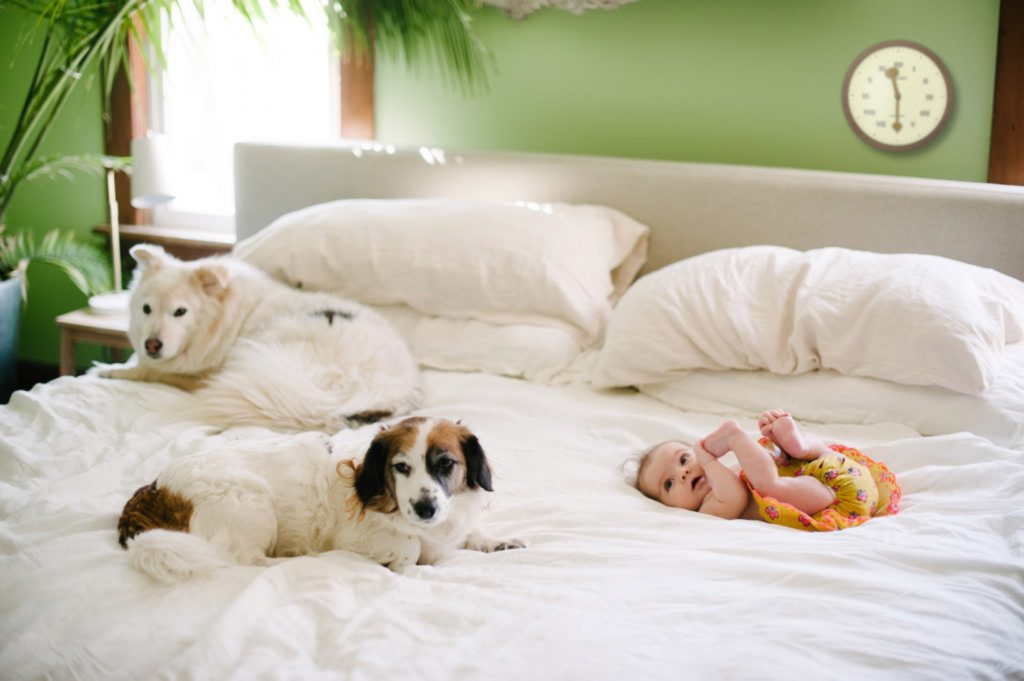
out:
11 h 30 min
